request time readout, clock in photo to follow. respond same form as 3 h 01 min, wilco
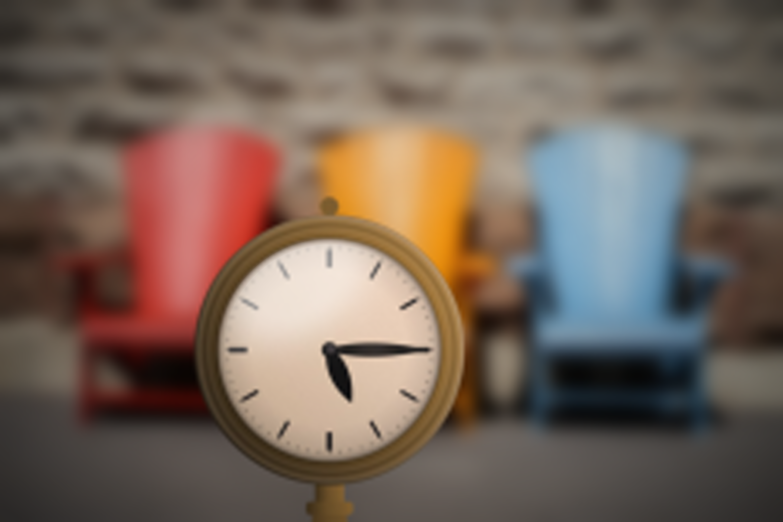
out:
5 h 15 min
